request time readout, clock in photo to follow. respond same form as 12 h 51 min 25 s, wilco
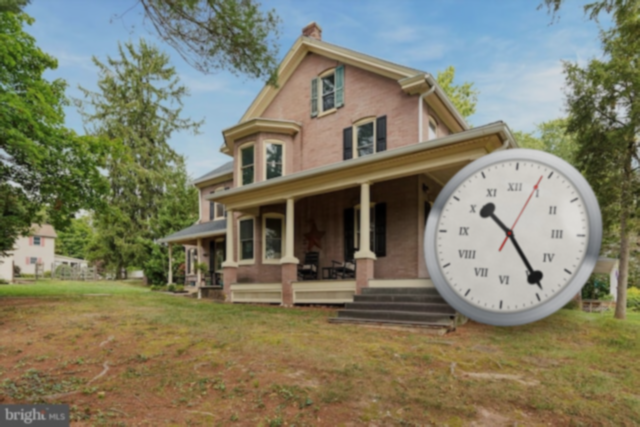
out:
10 h 24 min 04 s
